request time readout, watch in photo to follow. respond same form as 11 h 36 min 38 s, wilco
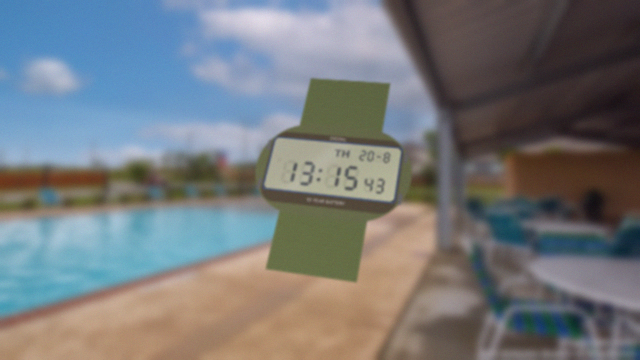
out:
13 h 15 min 43 s
